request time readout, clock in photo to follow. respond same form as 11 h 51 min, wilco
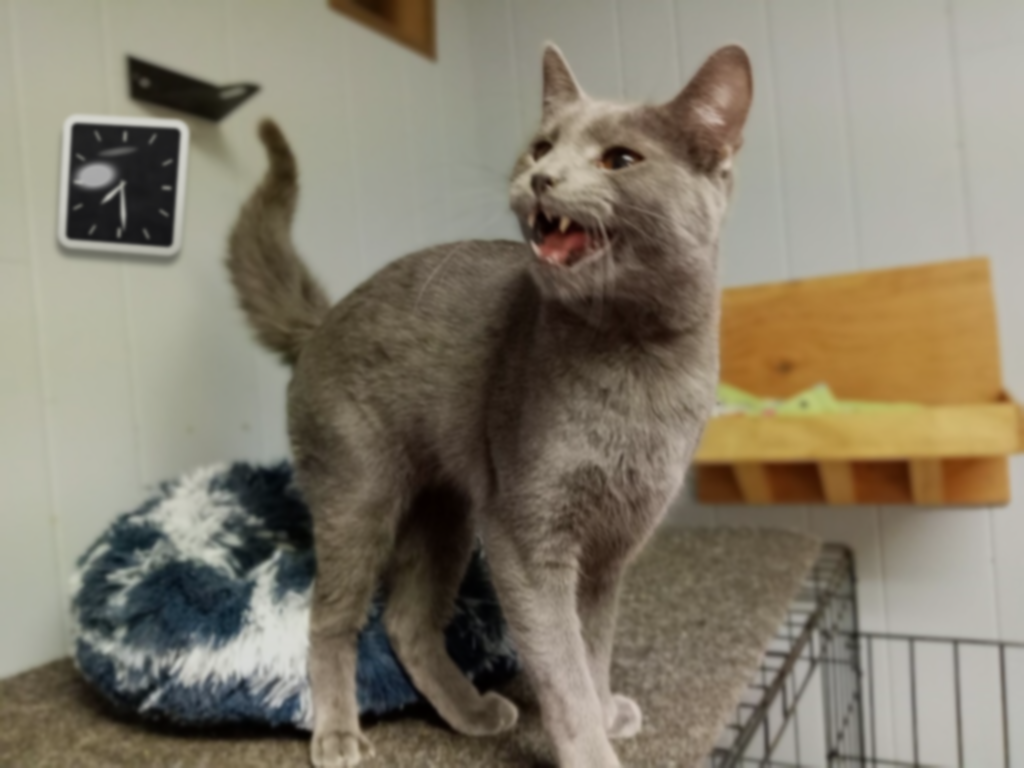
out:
7 h 29 min
